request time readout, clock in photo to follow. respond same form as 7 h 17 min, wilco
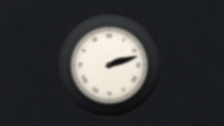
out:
2 h 12 min
